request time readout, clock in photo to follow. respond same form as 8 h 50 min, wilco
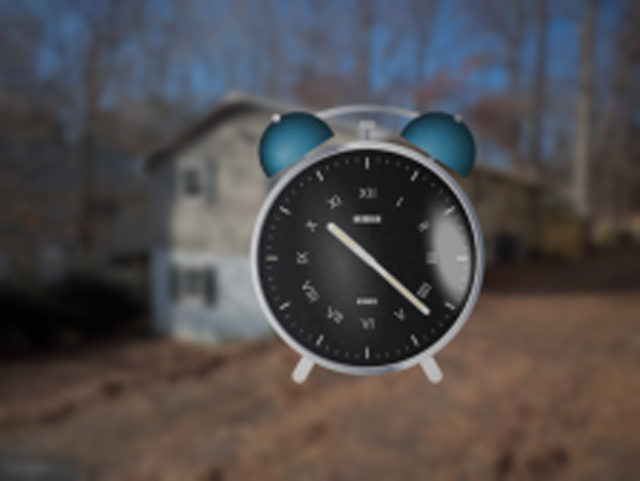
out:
10 h 22 min
